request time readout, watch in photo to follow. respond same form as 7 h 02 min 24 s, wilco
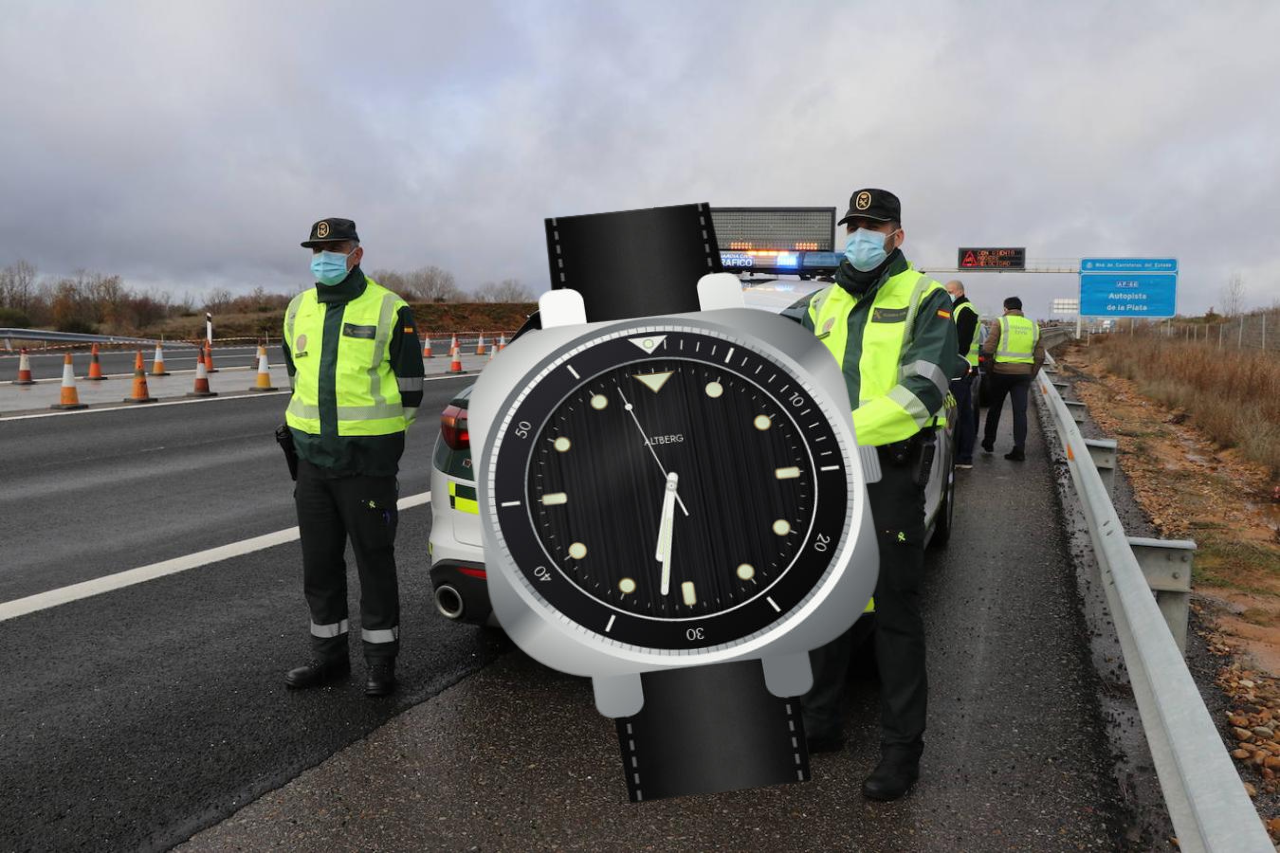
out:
6 h 31 min 57 s
